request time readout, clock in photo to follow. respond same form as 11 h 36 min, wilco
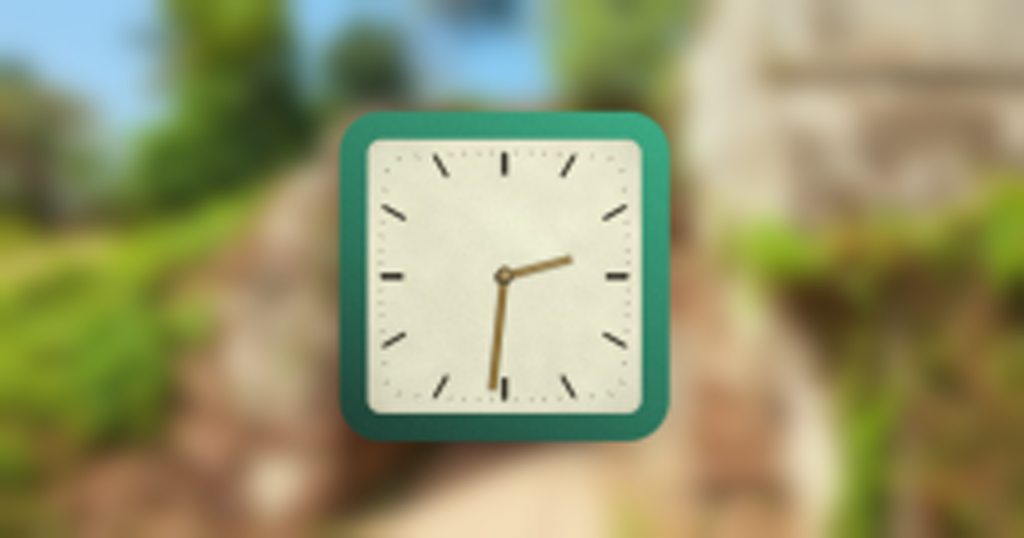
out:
2 h 31 min
